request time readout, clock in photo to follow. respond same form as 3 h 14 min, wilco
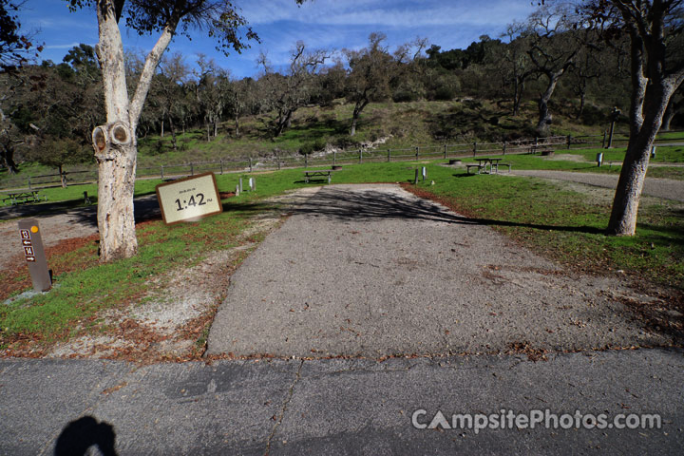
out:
1 h 42 min
